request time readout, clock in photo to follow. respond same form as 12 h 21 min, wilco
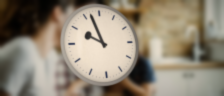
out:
9 h 57 min
